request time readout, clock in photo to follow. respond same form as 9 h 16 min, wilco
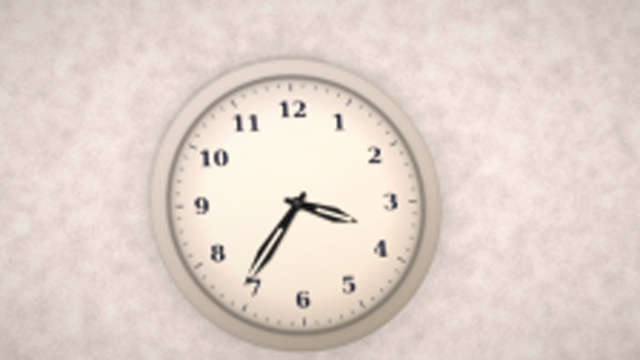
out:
3 h 36 min
